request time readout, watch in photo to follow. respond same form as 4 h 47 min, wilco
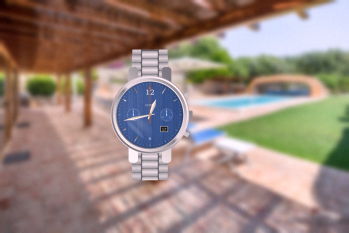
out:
12 h 43 min
